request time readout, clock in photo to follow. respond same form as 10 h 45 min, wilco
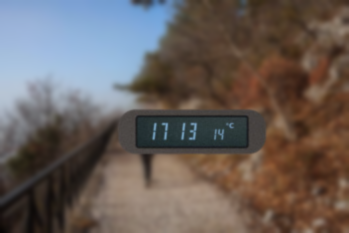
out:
17 h 13 min
